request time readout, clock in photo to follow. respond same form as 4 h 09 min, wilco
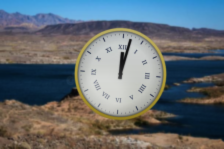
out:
12 h 02 min
